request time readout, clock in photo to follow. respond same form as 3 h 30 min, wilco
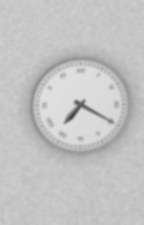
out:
7 h 20 min
